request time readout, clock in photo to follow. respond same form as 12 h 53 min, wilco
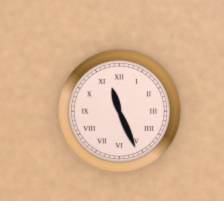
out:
11 h 26 min
